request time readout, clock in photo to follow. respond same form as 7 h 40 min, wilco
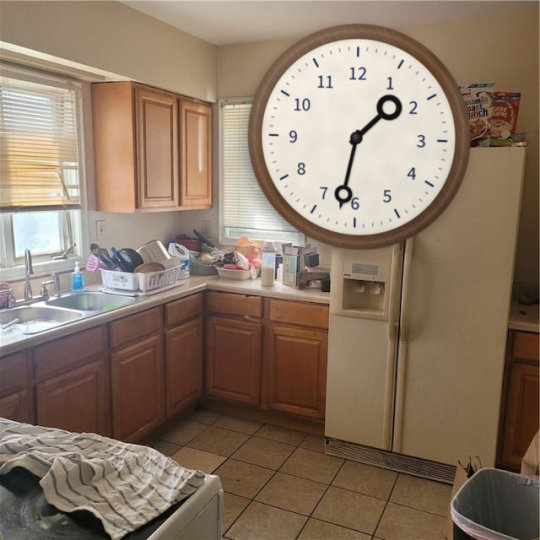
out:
1 h 32 min
